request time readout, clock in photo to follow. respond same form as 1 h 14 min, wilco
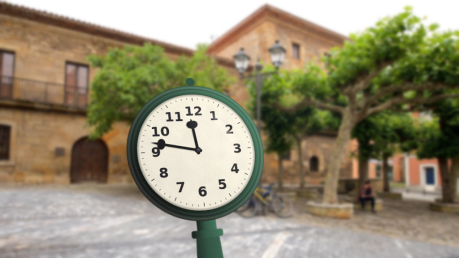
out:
11 h 47 min
